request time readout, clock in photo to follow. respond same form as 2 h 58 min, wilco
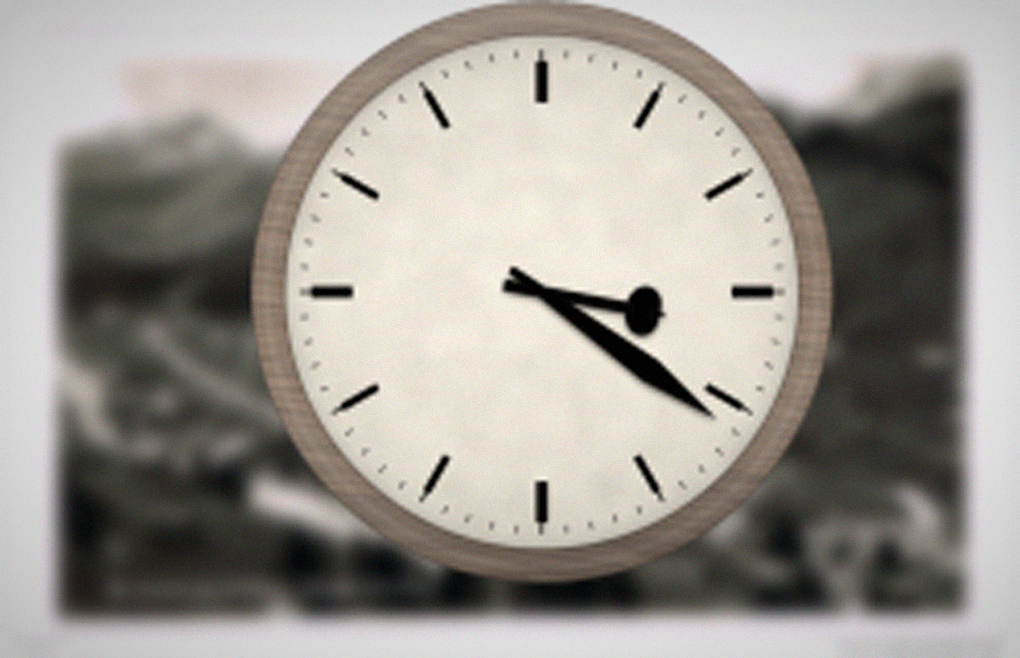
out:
3 h 21 min
